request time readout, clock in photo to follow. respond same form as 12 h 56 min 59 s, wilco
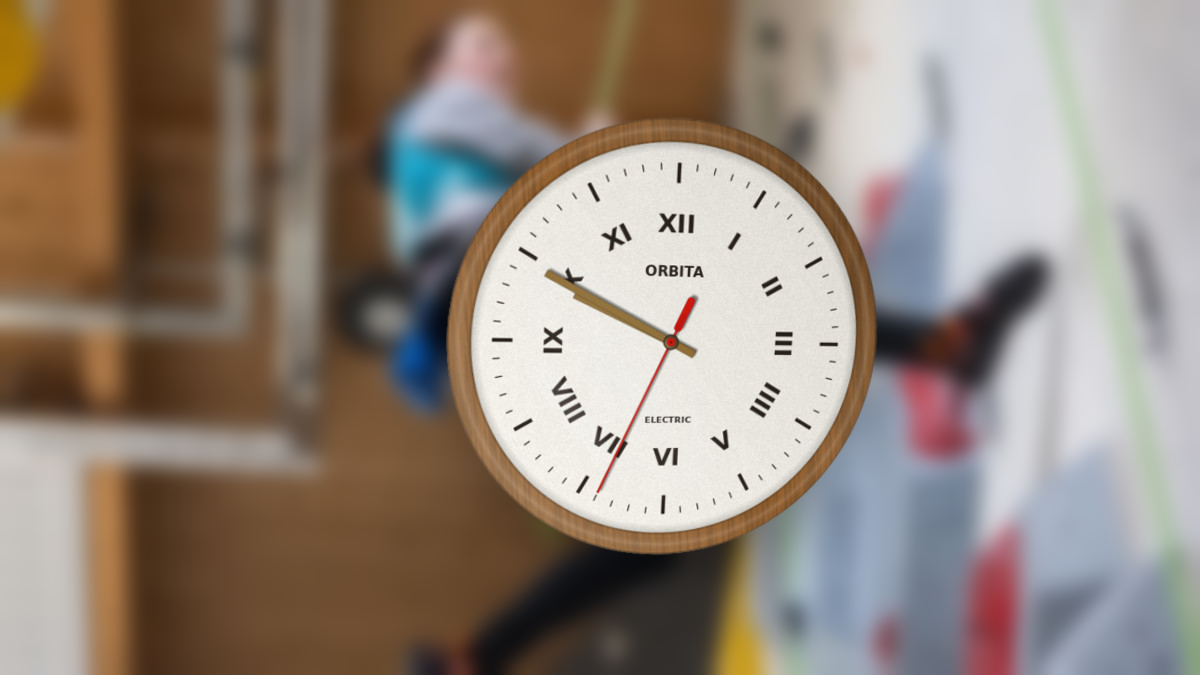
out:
9 h 49 min 34 s
